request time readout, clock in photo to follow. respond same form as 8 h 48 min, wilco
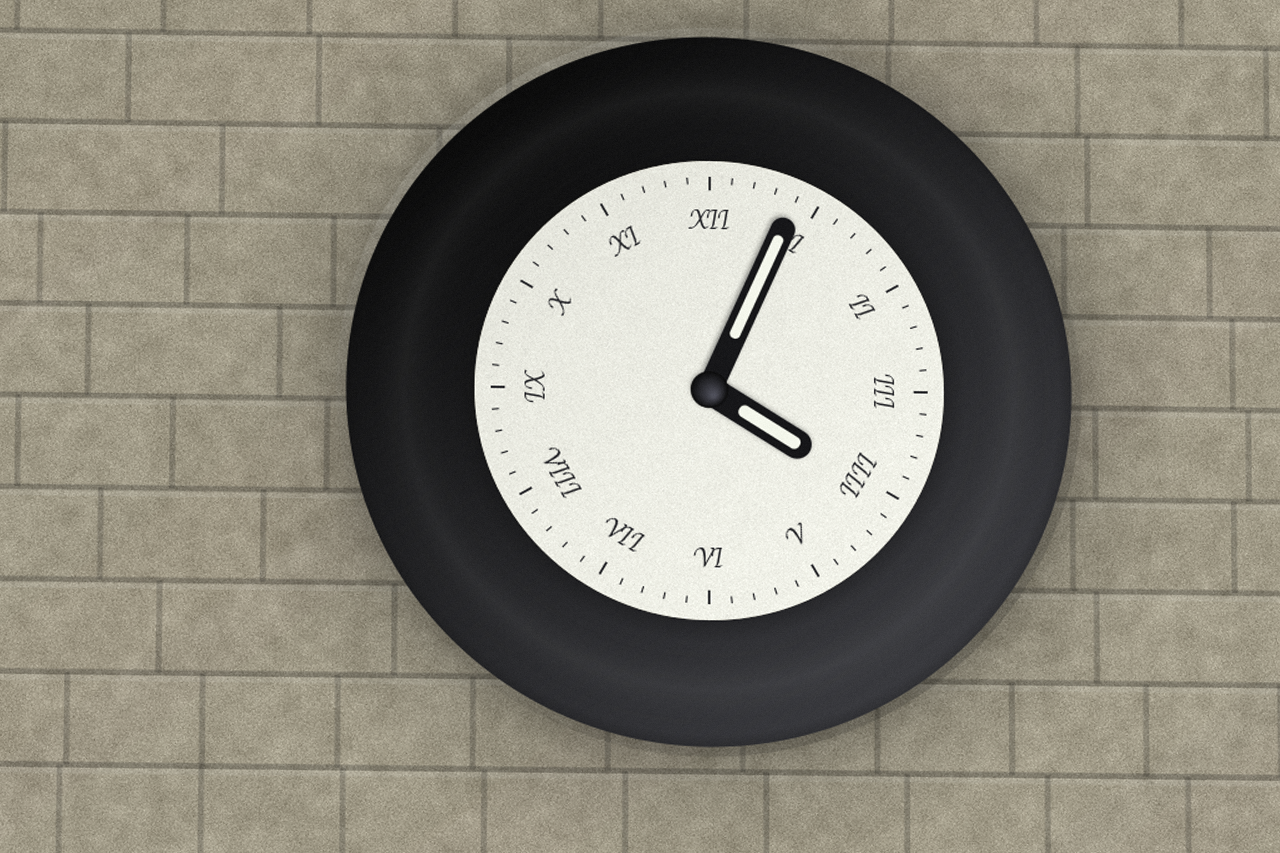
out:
4 h 04 min
